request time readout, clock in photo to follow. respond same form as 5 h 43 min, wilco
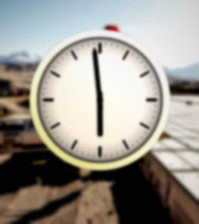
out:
5 h 59 min
